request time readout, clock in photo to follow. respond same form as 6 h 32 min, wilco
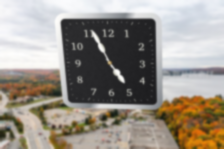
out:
4 h 56 min
